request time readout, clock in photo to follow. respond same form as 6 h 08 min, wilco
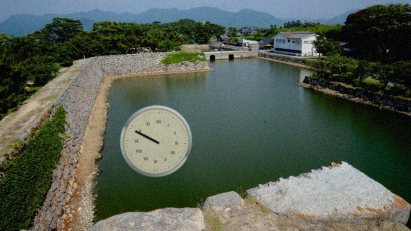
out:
9 h 49 min
